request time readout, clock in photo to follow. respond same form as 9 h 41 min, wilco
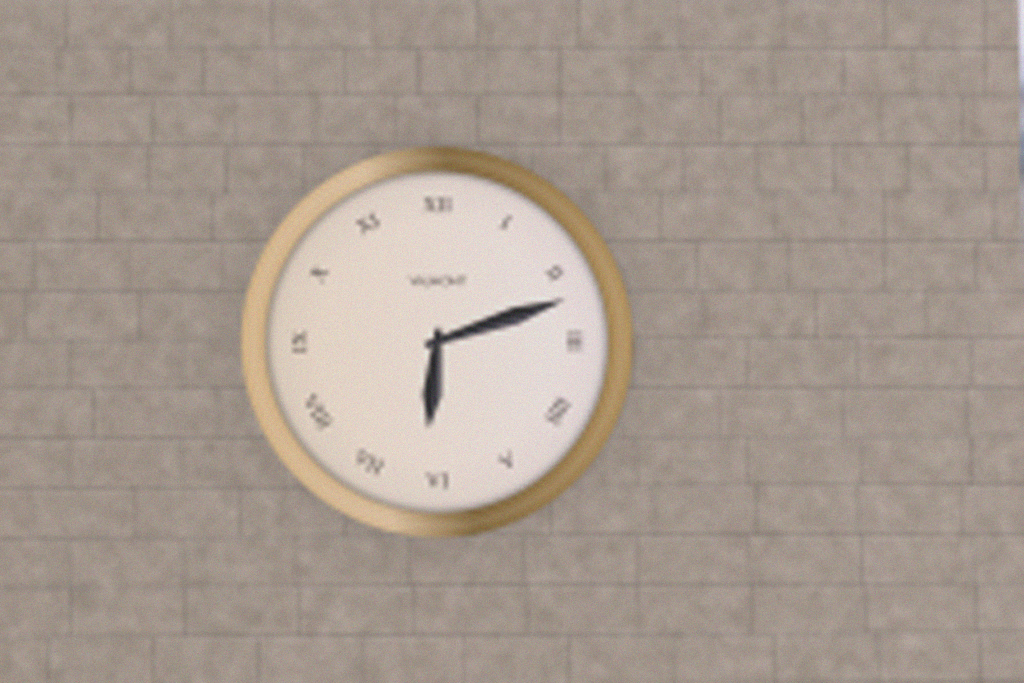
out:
6 h 12 min
